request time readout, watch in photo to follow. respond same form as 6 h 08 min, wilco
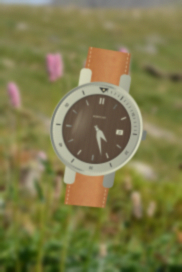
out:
4 h 27 min
